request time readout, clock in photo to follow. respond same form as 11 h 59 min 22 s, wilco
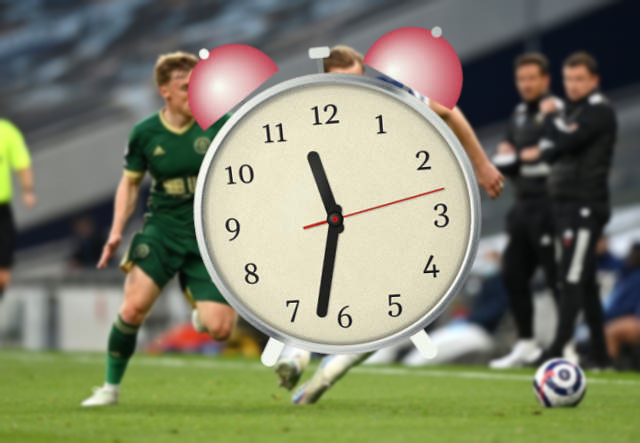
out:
11 h 32 min 13 s
